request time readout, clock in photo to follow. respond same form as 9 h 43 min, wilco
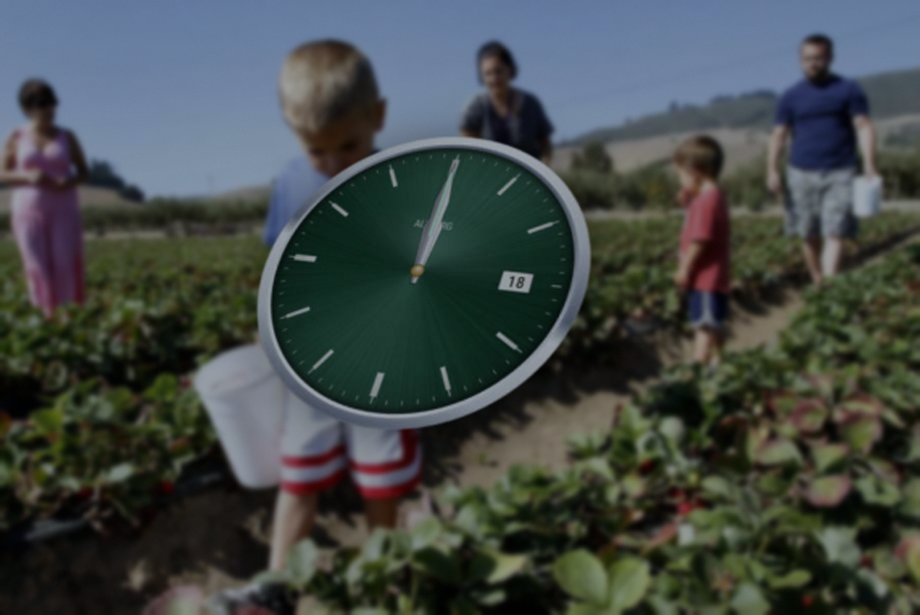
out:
12 h 00 min
